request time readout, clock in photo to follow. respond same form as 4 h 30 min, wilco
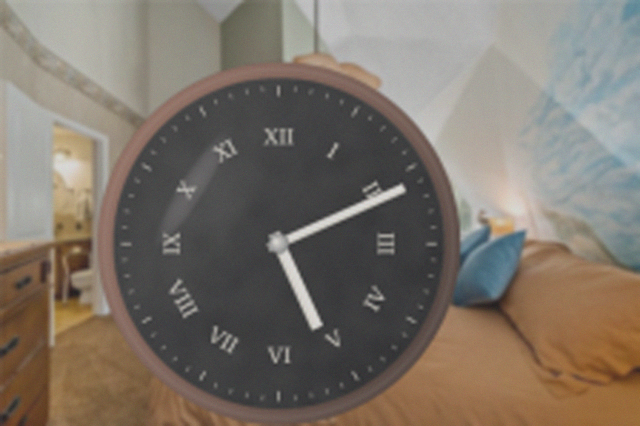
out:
5 h 11 min
